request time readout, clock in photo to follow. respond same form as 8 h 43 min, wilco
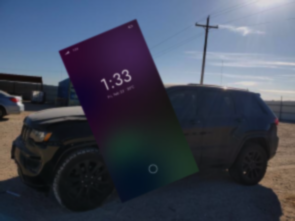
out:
1 h 33 min
